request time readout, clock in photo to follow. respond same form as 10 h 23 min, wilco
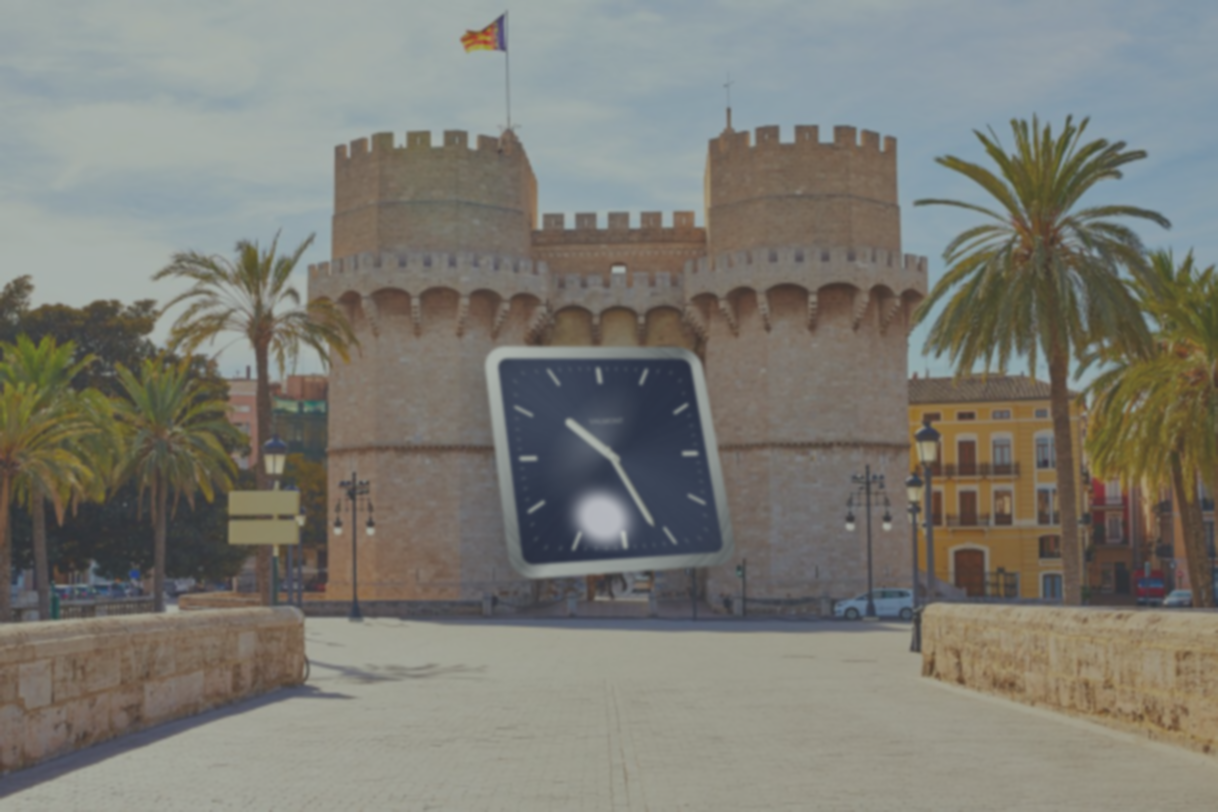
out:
10 h 26 min
